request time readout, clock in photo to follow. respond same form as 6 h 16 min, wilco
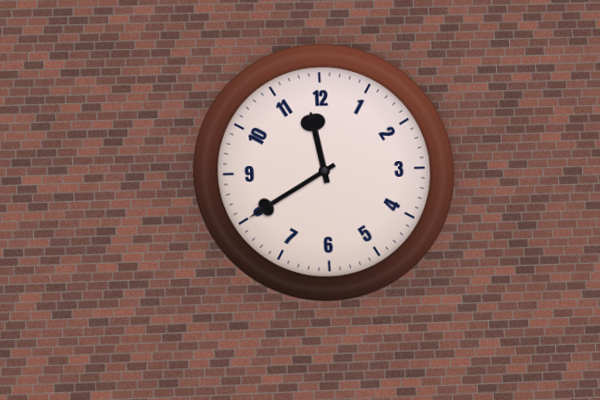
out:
11 h 40 min
